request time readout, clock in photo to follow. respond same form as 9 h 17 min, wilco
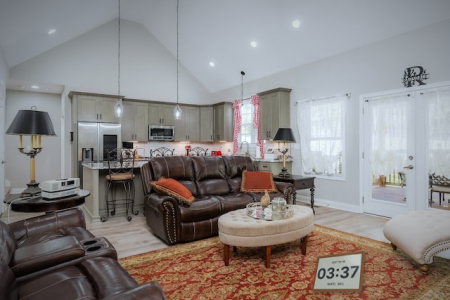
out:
3 h 37 min
